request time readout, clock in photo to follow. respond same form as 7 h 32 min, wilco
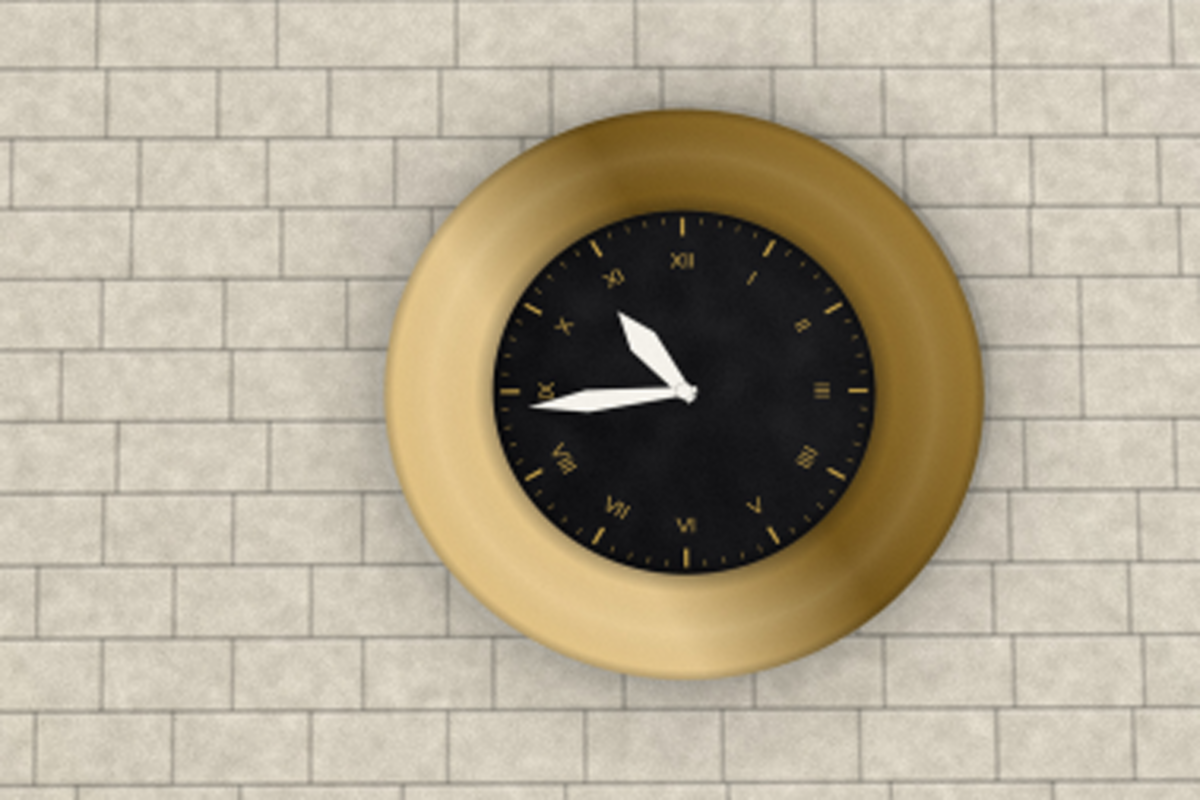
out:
10 h 44 min
